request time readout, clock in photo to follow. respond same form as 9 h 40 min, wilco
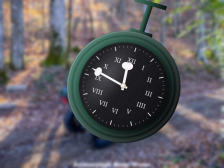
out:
11 h 47 min
